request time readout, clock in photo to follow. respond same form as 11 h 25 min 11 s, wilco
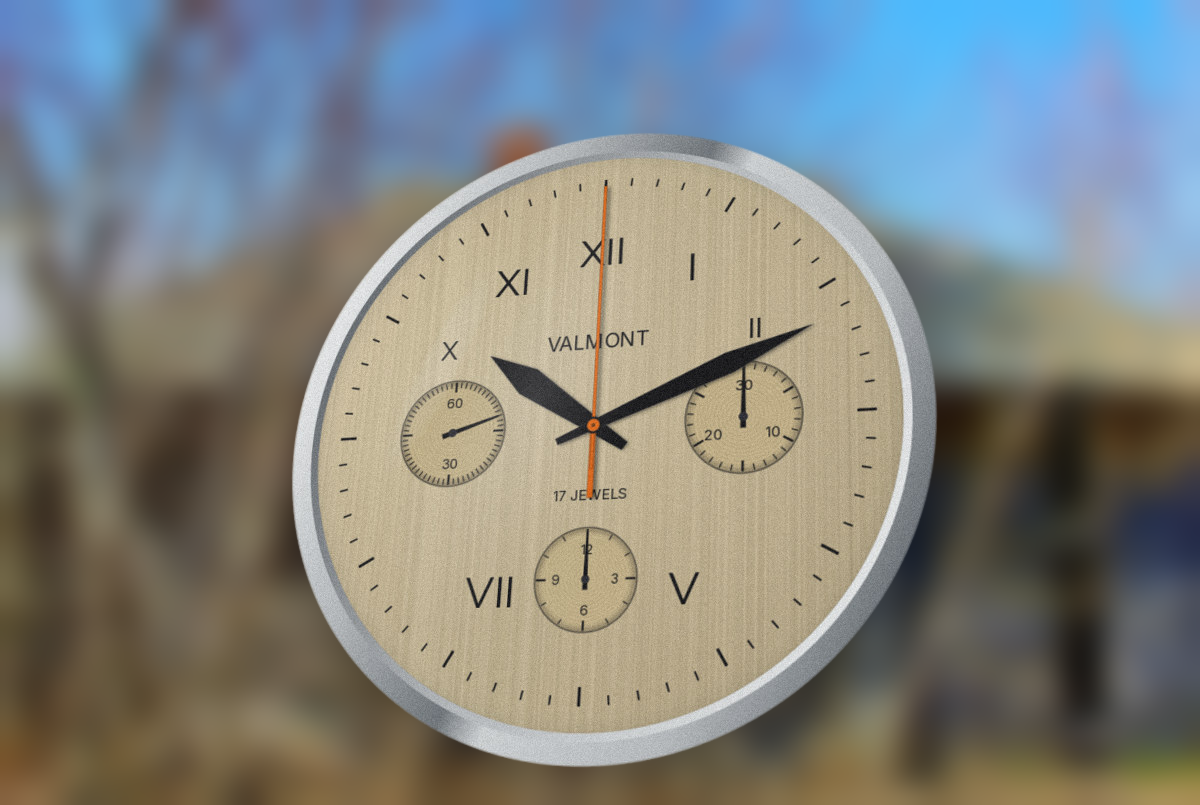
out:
10 h 11 min 12 s
